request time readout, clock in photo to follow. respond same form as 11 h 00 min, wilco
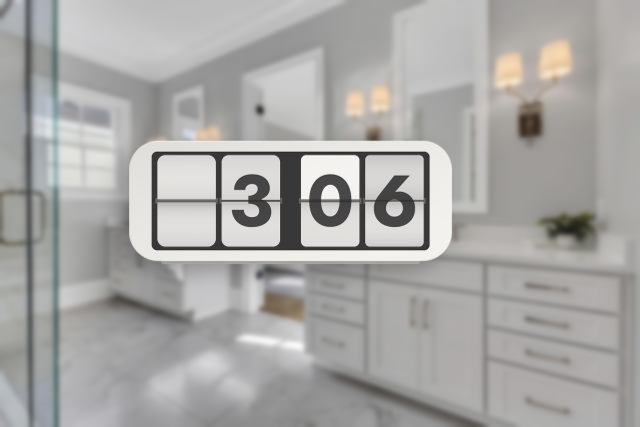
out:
3 h 06 min
